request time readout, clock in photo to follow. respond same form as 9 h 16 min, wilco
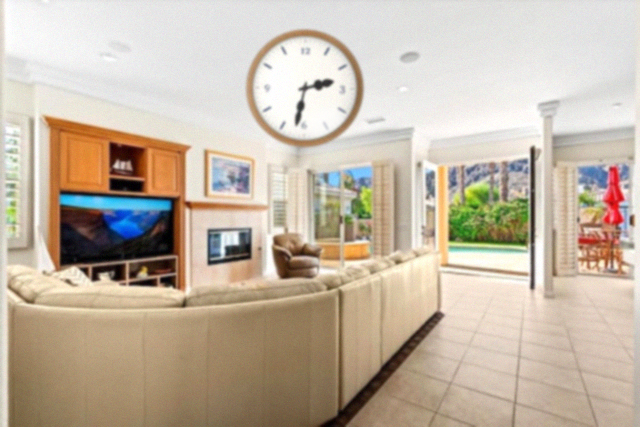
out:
2 h 32 min
